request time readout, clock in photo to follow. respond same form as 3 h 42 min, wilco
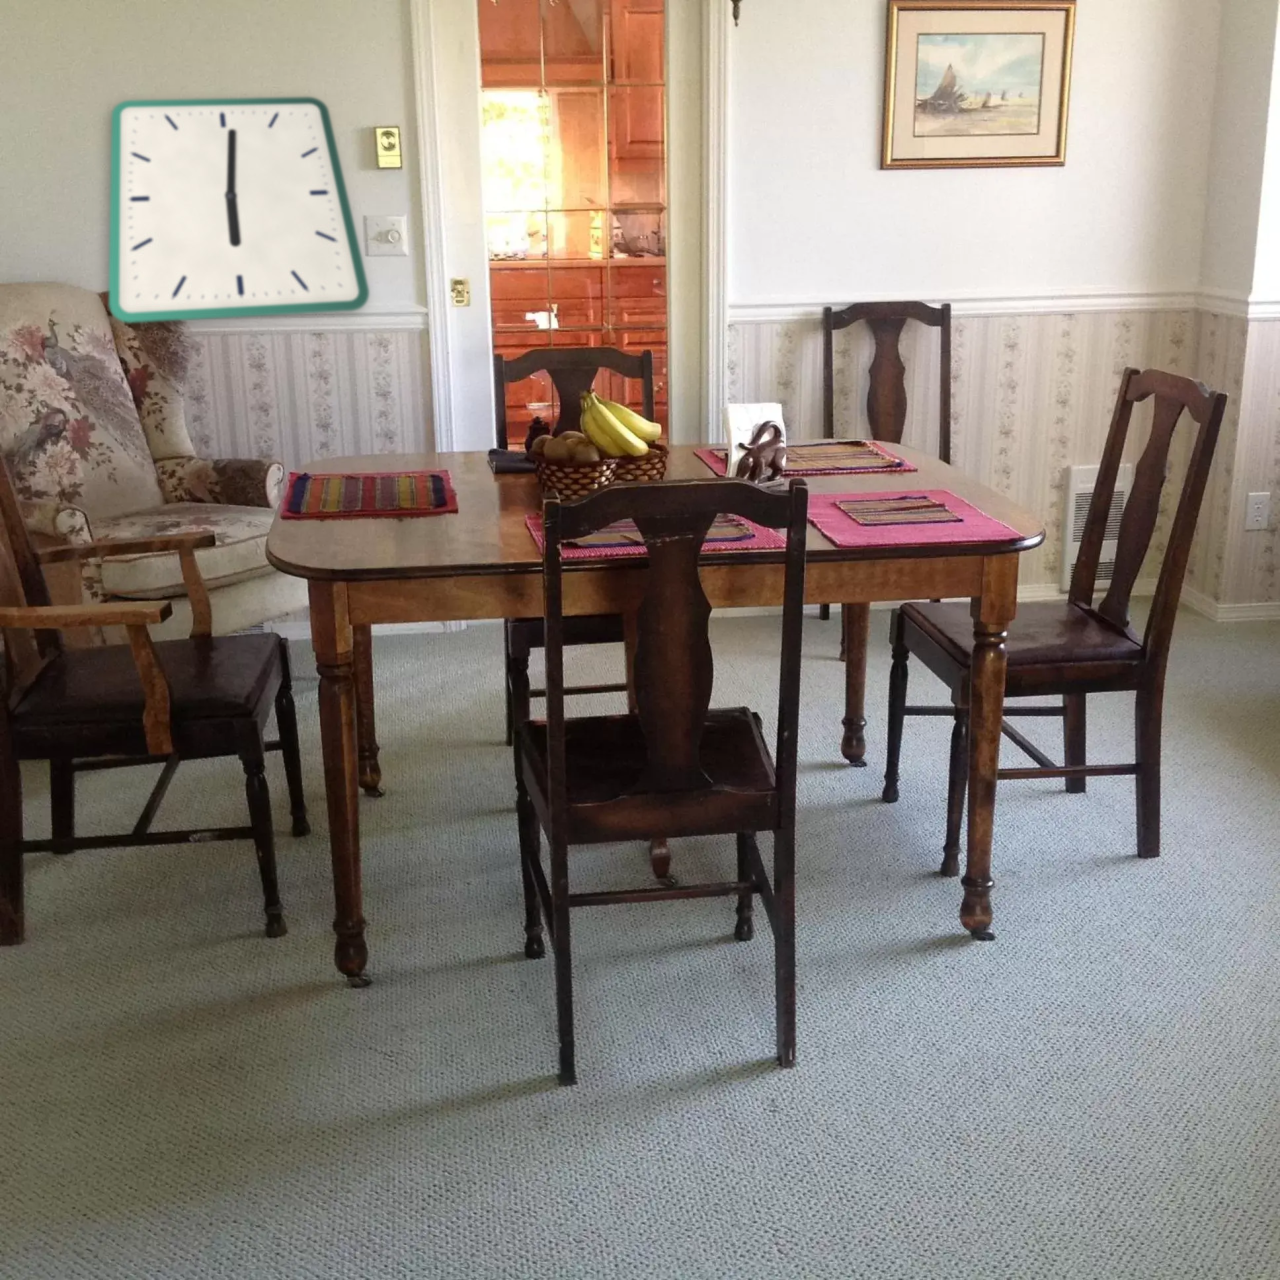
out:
6 h 01 min
